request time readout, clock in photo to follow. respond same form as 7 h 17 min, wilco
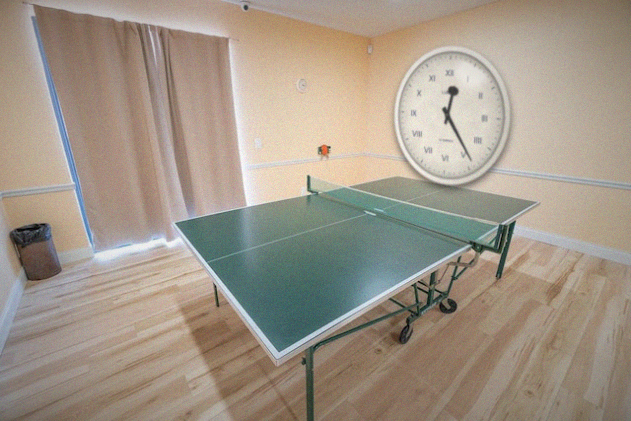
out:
12 h 24 min
